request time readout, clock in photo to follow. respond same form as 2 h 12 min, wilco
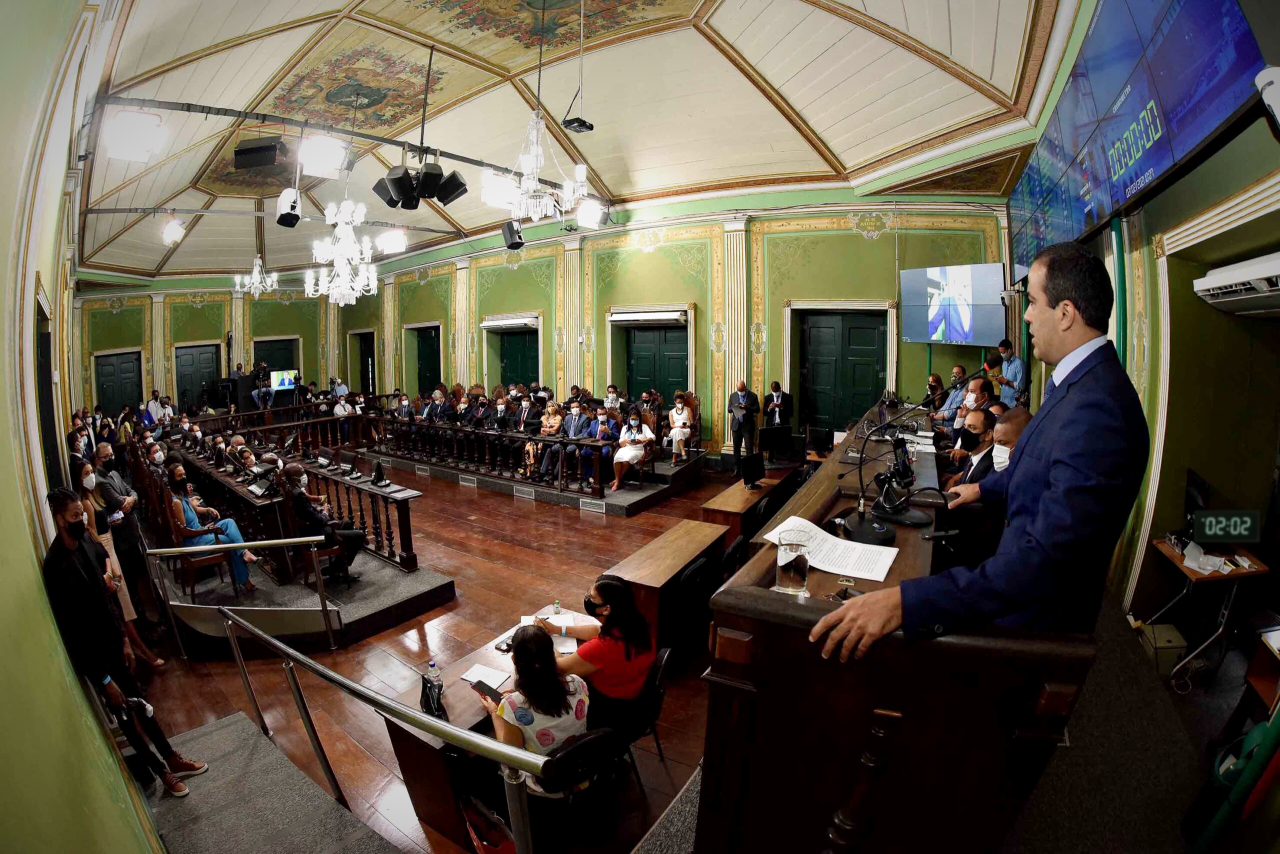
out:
2 h 02 min
